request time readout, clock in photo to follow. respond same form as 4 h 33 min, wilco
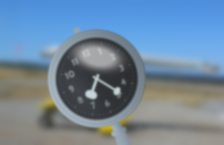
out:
7 h 24 min
